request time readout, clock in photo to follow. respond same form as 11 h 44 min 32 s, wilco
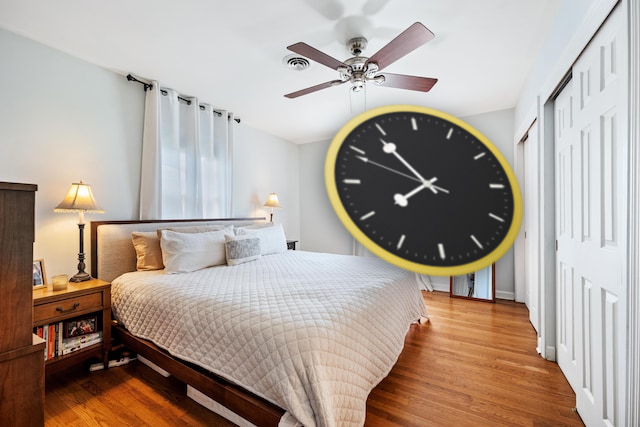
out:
7 h 53 min 49 s
